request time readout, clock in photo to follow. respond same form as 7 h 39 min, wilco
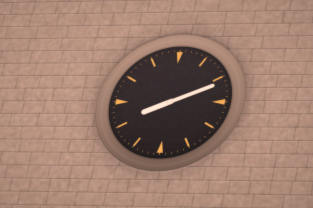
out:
8 h 11 min
